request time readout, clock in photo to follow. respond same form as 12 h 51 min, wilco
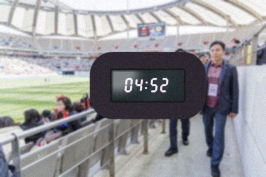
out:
4 h 52 min
